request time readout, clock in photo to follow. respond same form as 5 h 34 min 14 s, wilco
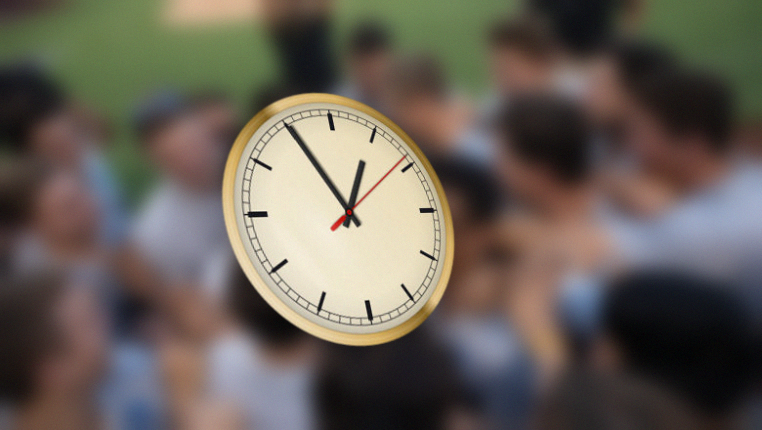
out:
12 h 55 min 09 s
